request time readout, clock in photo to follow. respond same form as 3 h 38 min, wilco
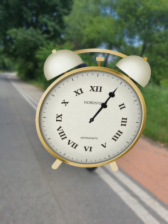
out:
1 h 05 min
